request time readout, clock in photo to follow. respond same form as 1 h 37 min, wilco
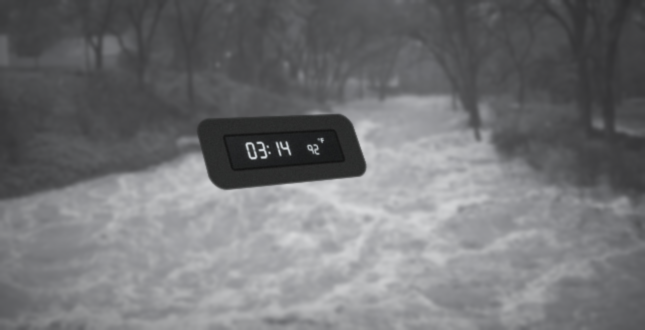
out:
3 h 14 min
